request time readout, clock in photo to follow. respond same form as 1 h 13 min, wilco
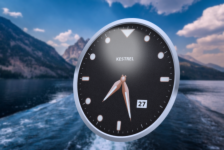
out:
7 h 27 min
